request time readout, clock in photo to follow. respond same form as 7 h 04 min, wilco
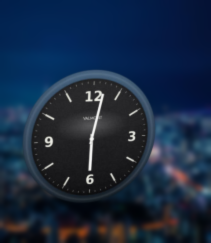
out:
6 h 02 min
